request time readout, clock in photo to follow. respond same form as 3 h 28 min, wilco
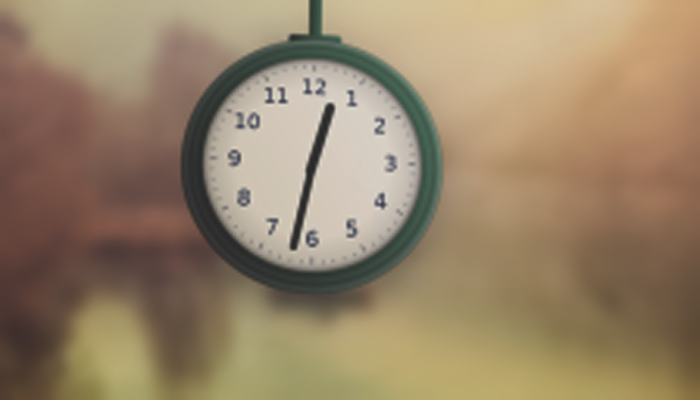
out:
12 h 32 min
